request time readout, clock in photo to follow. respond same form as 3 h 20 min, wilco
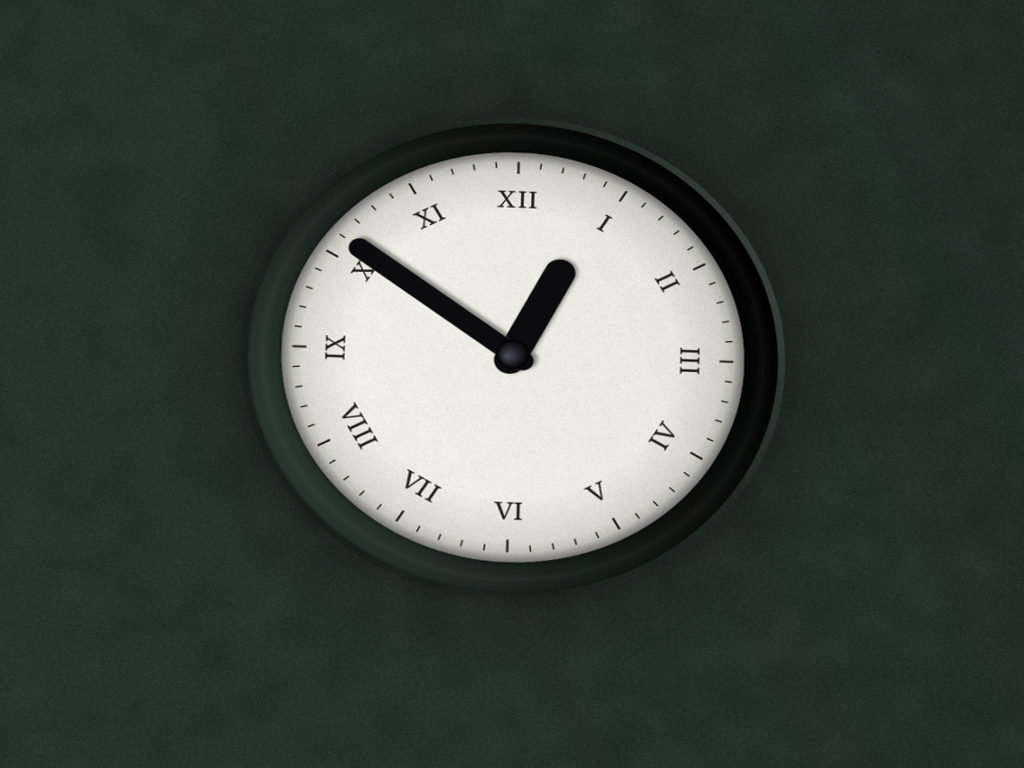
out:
12 h 51 min
